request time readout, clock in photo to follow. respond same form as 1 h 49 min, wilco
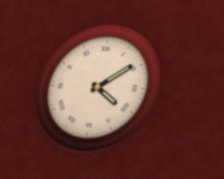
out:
4 h 09 min
